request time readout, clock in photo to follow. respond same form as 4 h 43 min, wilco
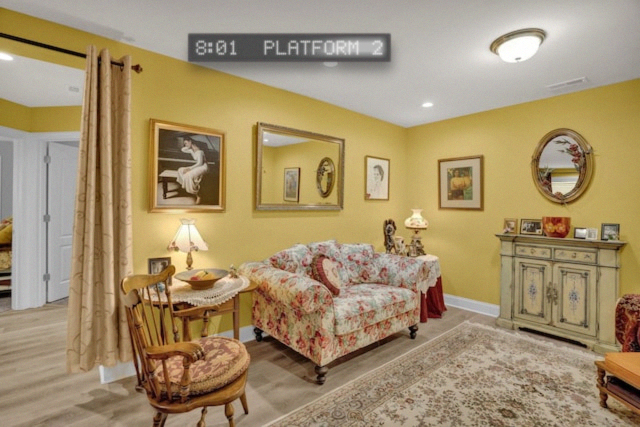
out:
8 h 01 min
